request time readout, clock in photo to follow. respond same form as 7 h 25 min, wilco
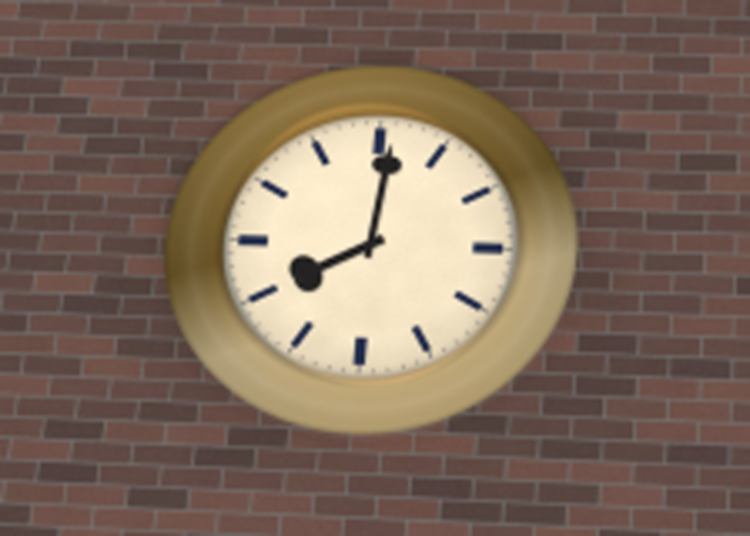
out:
8 h 01 min
